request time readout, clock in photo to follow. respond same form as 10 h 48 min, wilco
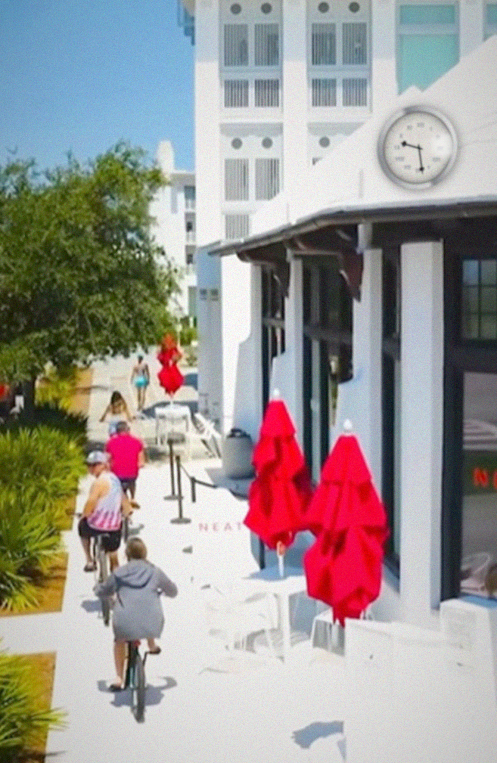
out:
9 h 28 min
